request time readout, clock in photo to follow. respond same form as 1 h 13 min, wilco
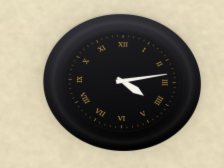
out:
4 h 13 min
